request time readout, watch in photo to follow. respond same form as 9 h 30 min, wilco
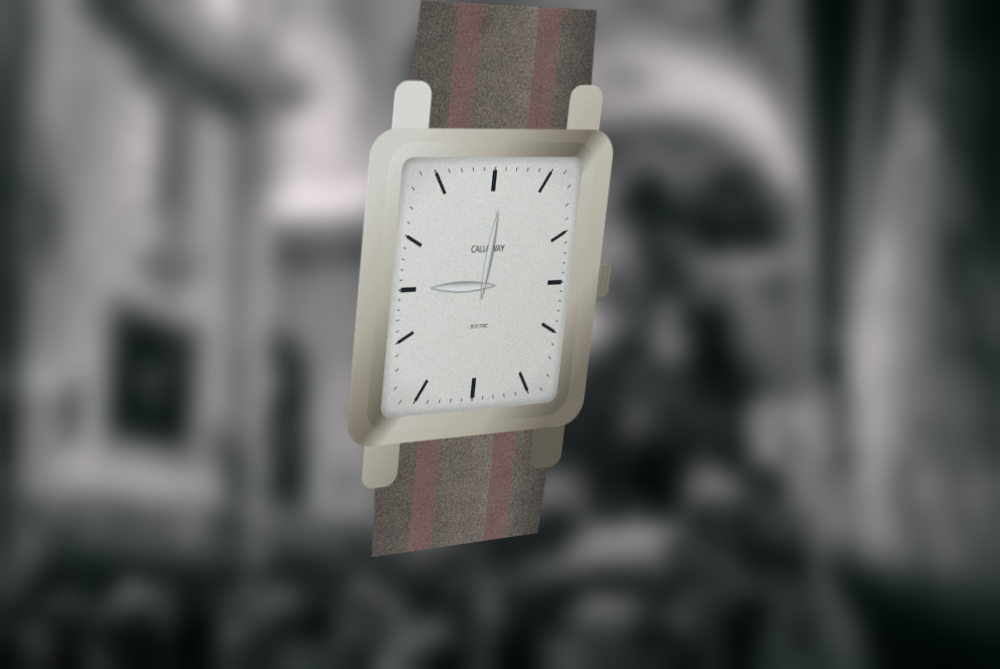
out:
9 h 01 min
